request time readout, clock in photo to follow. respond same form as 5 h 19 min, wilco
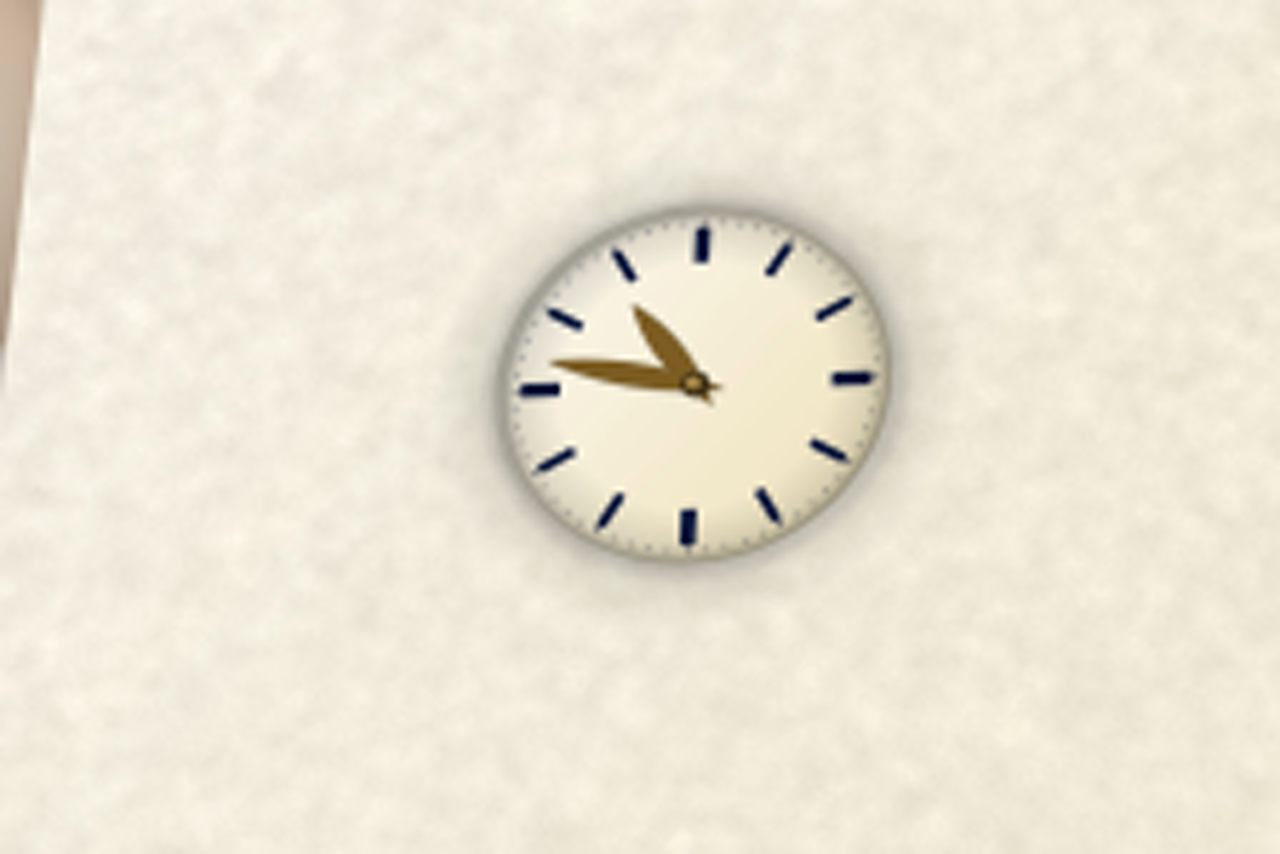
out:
10 h 47 min
